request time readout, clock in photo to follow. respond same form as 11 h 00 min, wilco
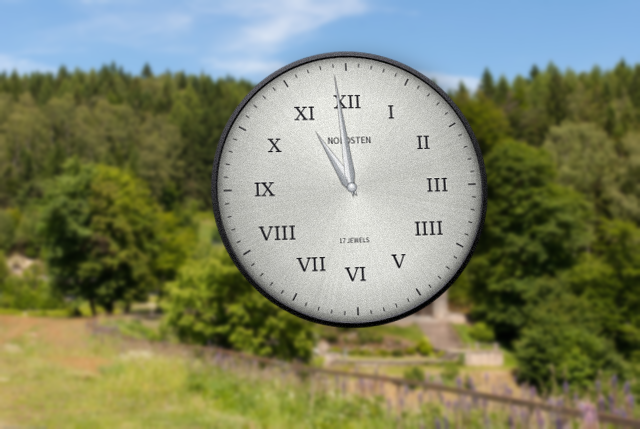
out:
10 h 59 min
